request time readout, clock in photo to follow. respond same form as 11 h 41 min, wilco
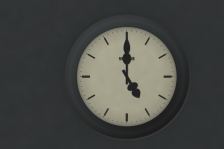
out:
5 h 00 min
